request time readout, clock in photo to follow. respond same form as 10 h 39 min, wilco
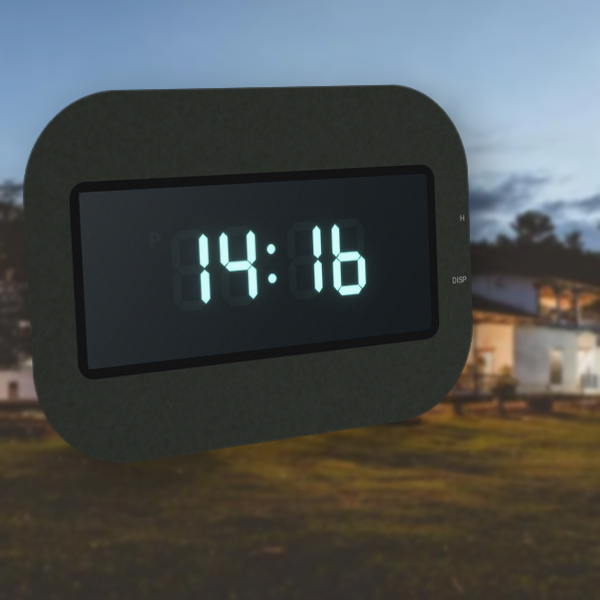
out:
14 h 16 min
